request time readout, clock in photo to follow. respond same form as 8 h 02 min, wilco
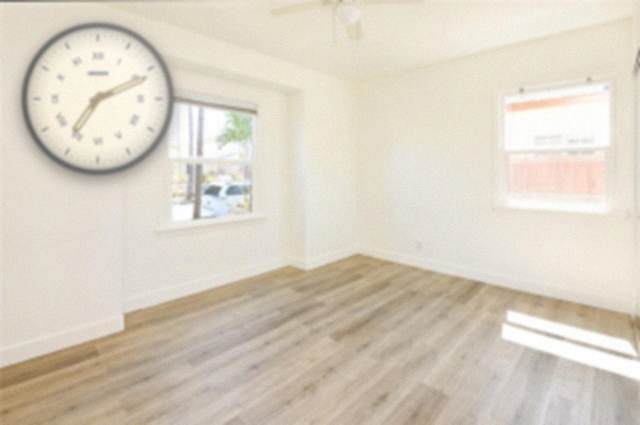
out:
7 h 11 min
